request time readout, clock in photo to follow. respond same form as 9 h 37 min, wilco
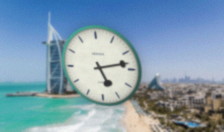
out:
5 h 13 min
